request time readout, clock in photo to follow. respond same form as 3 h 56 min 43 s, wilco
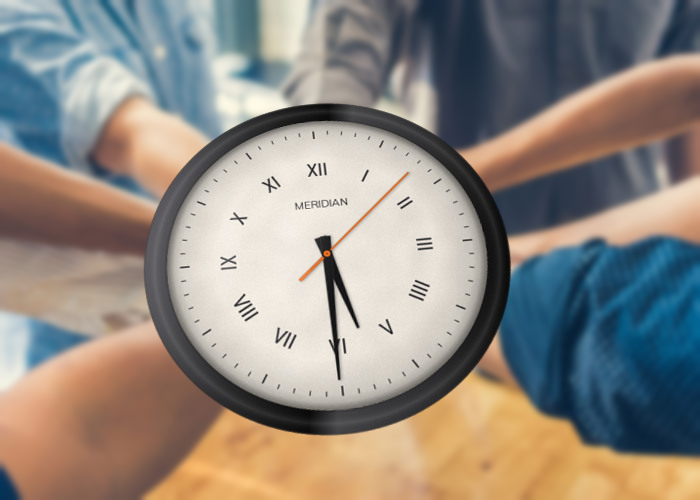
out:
5 h 30 min 08 s
